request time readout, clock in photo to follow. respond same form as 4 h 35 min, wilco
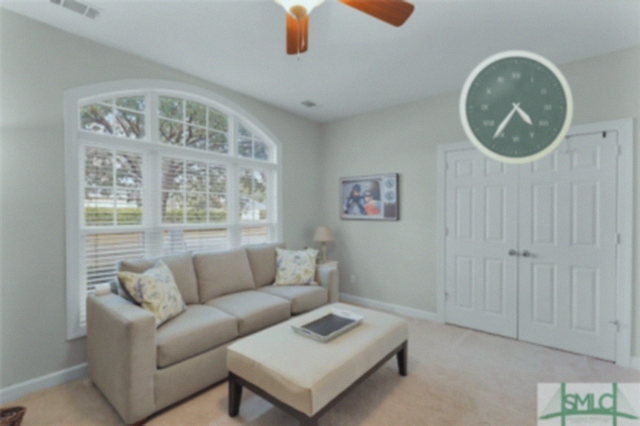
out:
4 h 36 min
